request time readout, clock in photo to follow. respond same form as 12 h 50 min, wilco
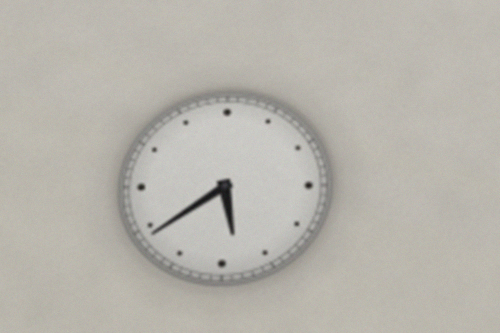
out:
5 h 39 min
